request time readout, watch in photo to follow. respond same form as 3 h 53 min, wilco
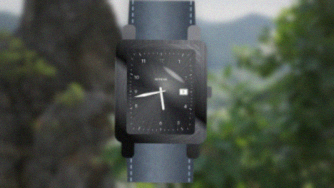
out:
5 h 43 min
